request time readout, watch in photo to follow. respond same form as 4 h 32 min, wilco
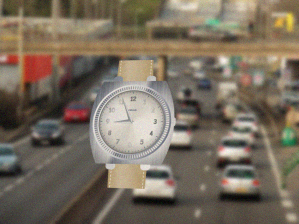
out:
8 h 56 min
